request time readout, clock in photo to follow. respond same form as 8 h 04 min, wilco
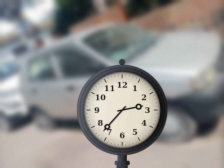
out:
2 h 37 min
